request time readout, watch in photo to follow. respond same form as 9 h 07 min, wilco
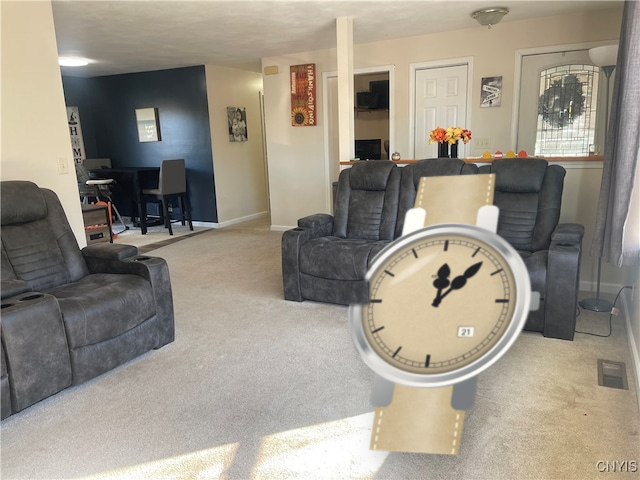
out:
12 h 07 min
